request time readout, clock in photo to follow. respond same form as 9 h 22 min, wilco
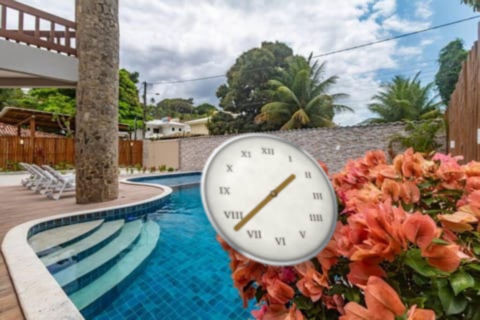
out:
1 h 38 min
